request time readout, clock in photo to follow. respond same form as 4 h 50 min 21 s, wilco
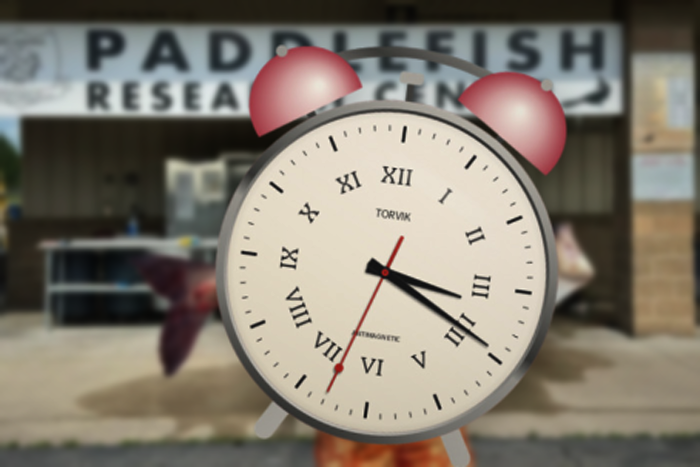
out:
3 h 19 min 33 s
